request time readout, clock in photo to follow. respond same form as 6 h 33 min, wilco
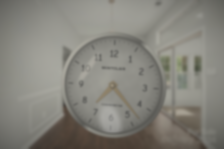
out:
7 h 23 min
